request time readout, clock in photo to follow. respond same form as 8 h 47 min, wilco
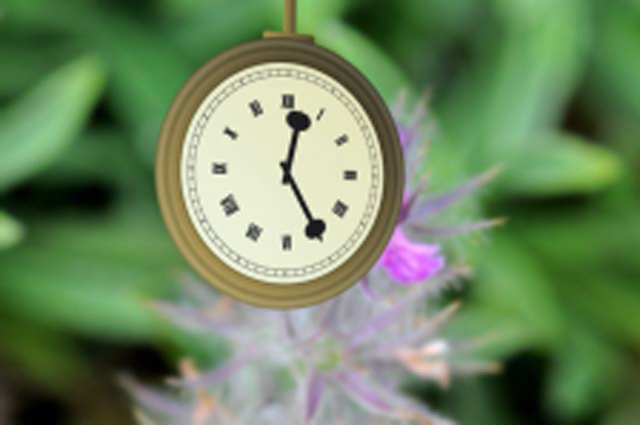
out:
12 h 25 min
